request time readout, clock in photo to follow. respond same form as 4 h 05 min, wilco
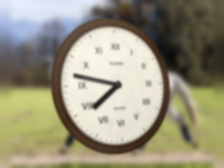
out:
7 h 47 min
